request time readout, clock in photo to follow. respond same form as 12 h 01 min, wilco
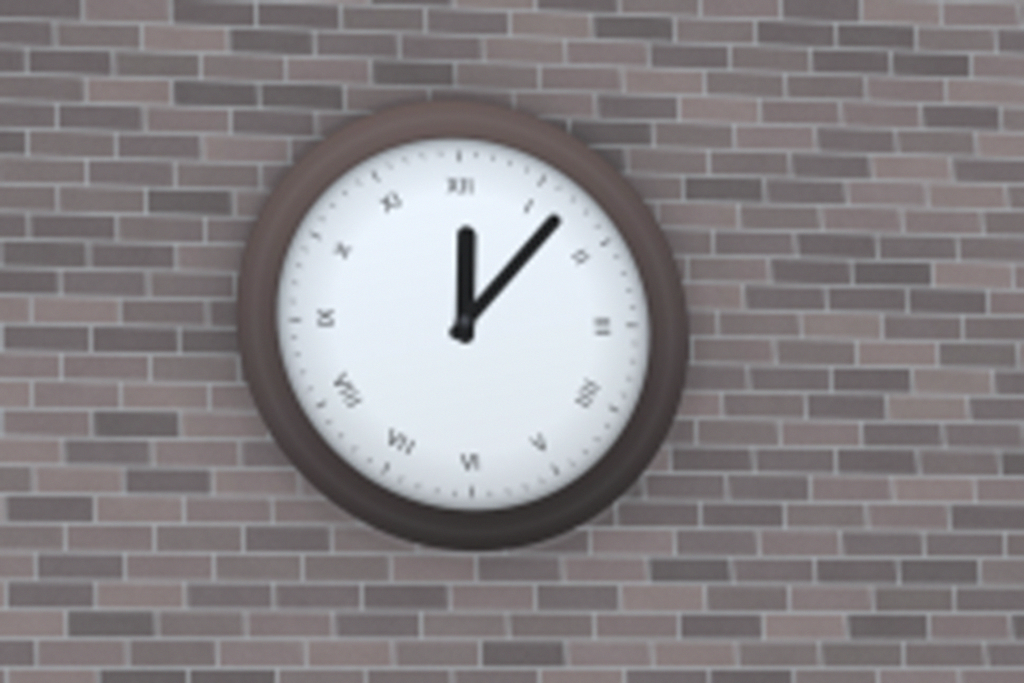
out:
12 h 07 min
